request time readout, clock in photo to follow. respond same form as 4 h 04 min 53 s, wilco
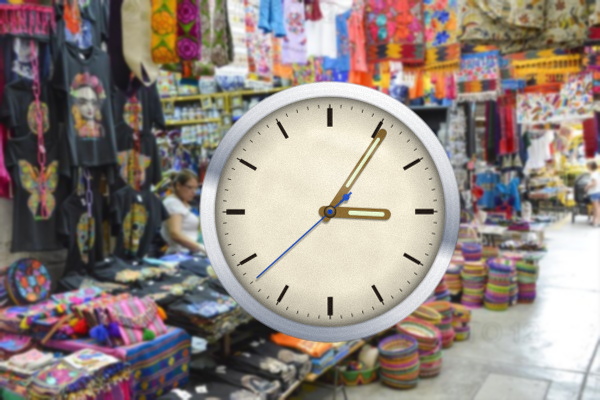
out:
3 h 05 min 38 s
